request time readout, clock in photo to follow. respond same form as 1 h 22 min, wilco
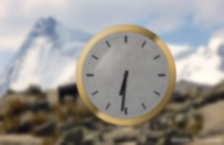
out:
6 h 31 min
